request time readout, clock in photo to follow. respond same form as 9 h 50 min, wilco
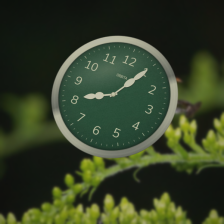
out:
8 h 05 min
